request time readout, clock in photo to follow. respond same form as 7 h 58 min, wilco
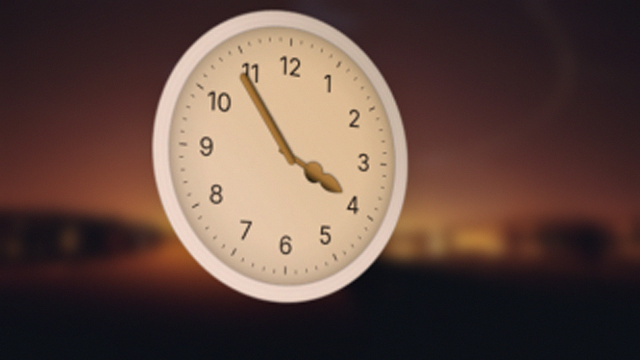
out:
3 h 54 min
